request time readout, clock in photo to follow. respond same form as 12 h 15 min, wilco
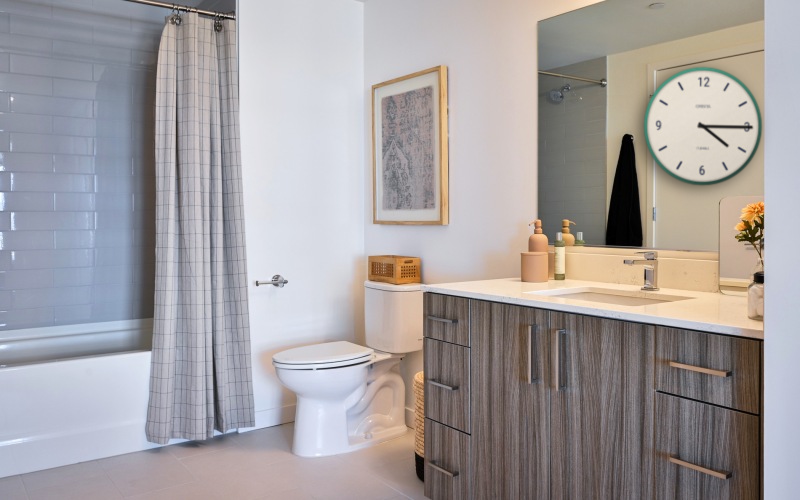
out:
4 h 15 min
